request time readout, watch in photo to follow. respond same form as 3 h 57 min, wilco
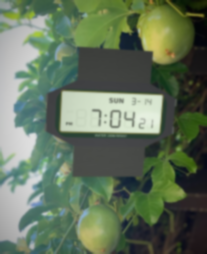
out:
7 h 04 min
